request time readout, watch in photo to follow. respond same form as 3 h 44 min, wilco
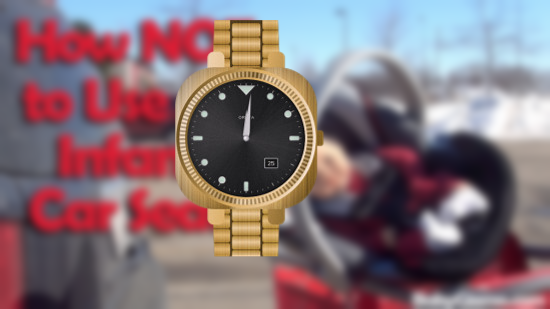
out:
12 h 01 min
